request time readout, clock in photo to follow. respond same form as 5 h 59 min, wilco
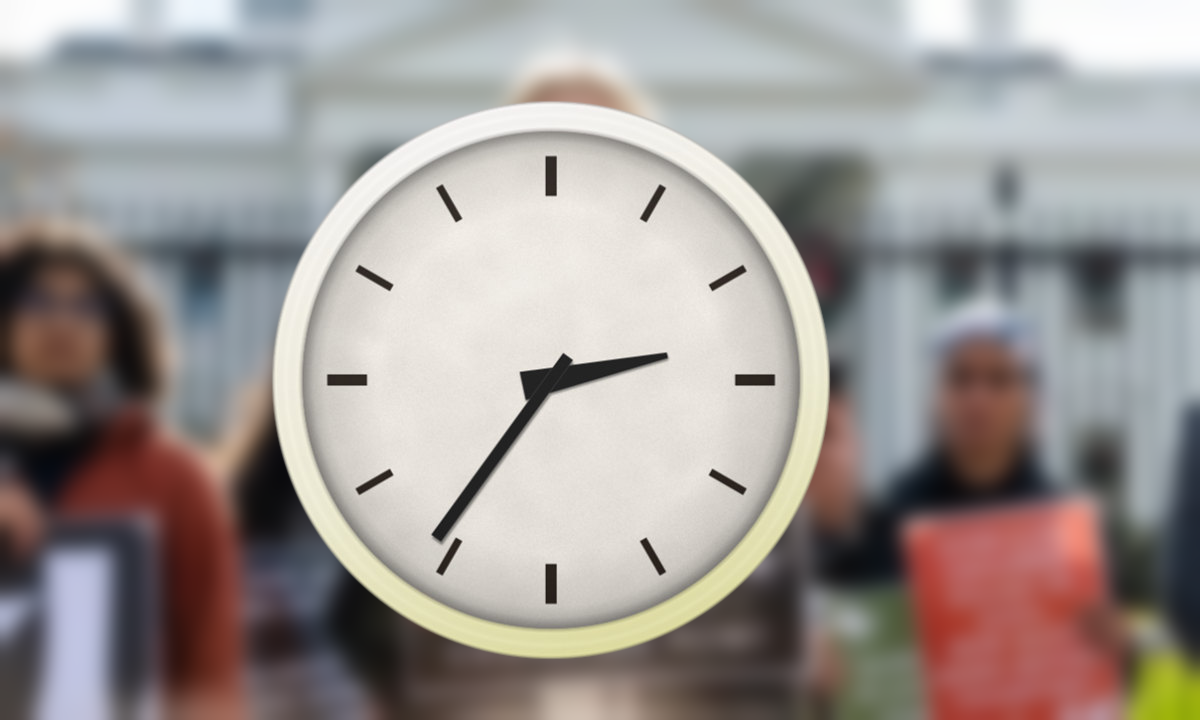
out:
2 h 36 min
